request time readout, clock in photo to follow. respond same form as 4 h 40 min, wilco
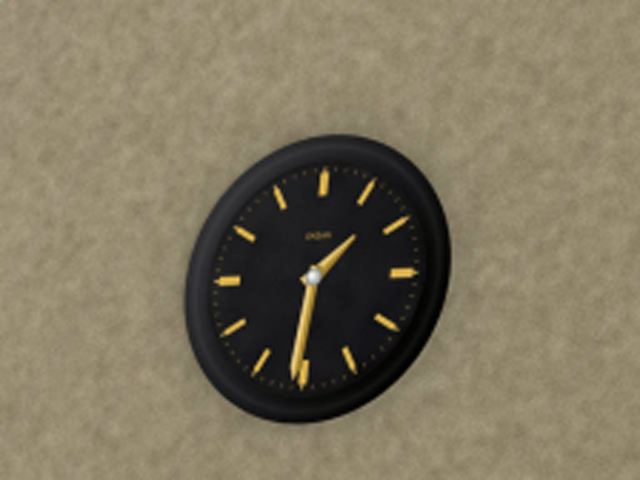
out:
1 h 31 min
